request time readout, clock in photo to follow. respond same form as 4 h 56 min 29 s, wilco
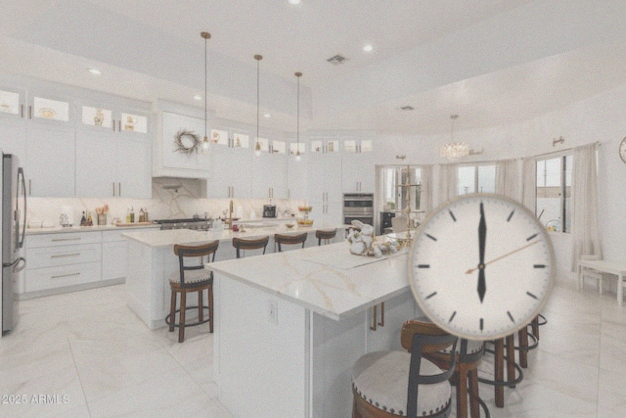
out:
6 h 00 min 11 s
